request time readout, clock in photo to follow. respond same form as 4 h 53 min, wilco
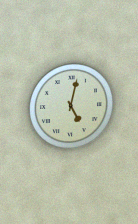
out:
5 h 02 min
